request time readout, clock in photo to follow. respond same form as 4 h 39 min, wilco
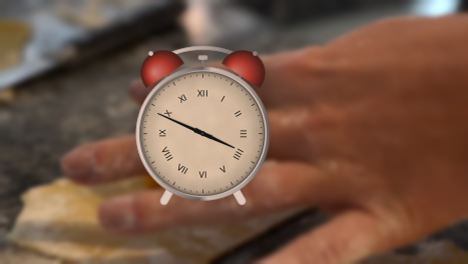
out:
3 h 49 min
